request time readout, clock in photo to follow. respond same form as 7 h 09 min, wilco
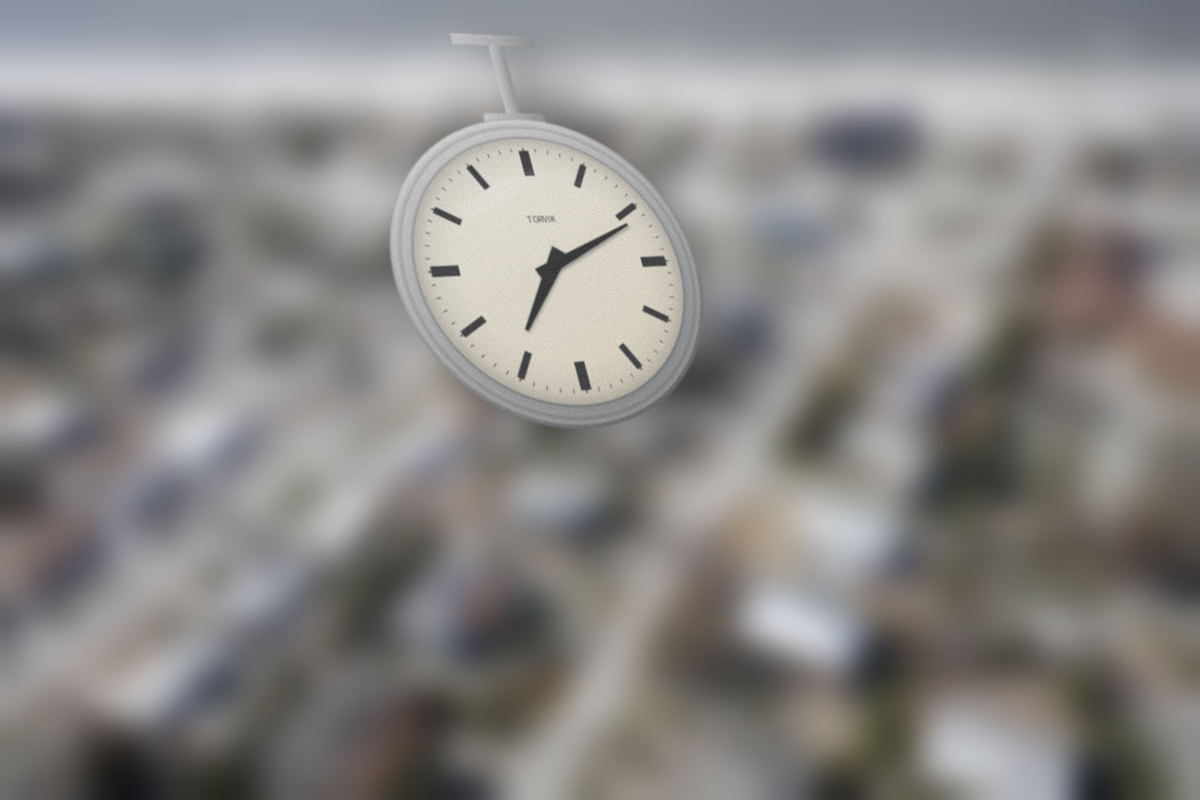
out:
7 h 11 min
